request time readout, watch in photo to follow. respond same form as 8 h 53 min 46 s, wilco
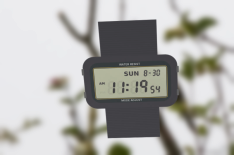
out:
11 h 19 min 54 s
